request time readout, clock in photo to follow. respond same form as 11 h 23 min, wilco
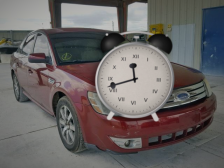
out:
11 h 42 min
